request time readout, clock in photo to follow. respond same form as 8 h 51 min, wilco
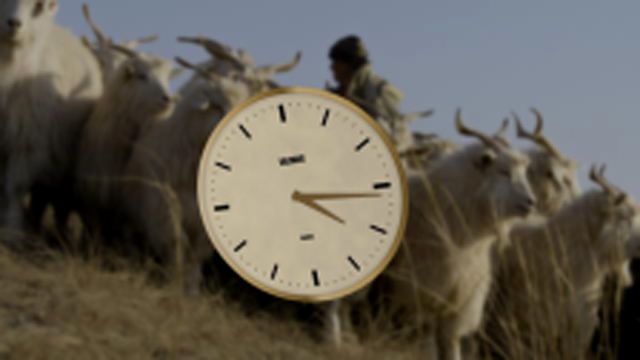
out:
4 h 16 min
